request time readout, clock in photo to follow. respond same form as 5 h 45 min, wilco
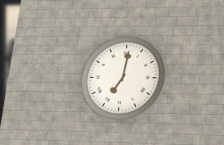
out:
7 h 01 min
